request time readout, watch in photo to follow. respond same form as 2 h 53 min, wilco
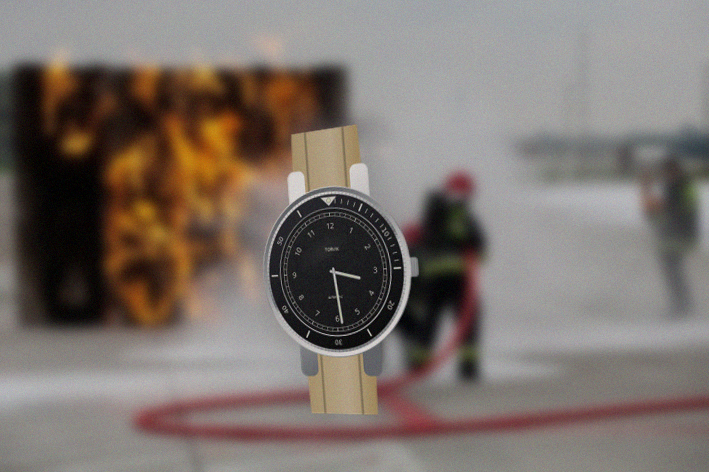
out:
3 h 29 min
